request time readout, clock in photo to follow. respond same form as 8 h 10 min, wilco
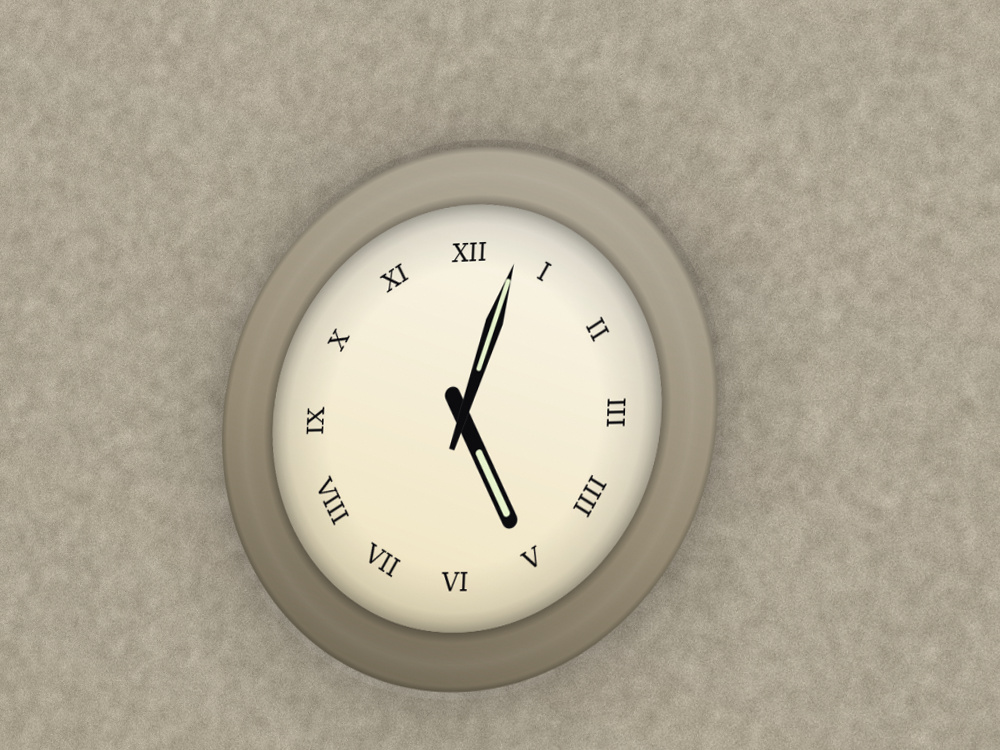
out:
5 h 03 min
